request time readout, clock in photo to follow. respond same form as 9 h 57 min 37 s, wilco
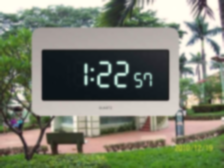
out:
1 h 22 min 57 s
